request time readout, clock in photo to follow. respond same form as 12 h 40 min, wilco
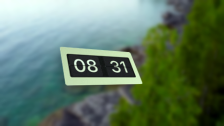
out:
8 h 31 min
